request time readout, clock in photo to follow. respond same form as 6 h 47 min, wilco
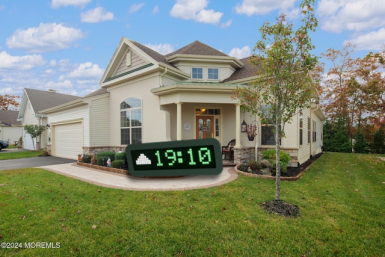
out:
19 h 10 min
